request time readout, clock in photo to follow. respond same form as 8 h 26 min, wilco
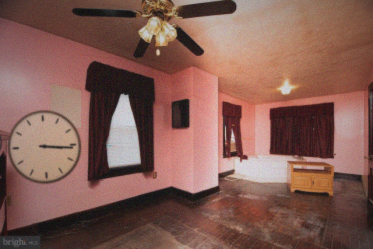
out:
3 h 16 min
